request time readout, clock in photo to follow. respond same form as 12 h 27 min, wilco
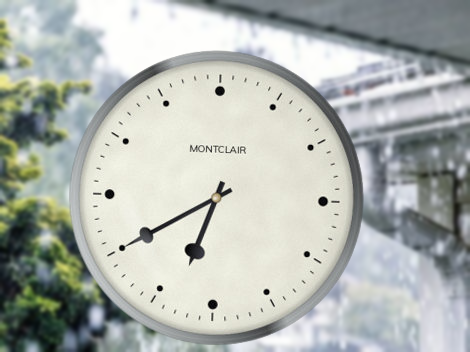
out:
6 h 40 min
